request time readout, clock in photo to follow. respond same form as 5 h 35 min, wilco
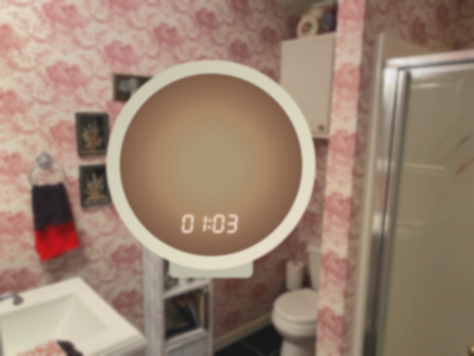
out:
1 h 03 min
